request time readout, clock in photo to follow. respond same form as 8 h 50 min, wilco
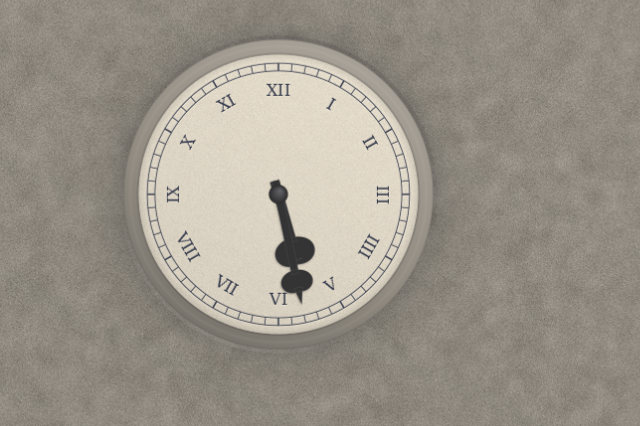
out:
5 h 28 min
